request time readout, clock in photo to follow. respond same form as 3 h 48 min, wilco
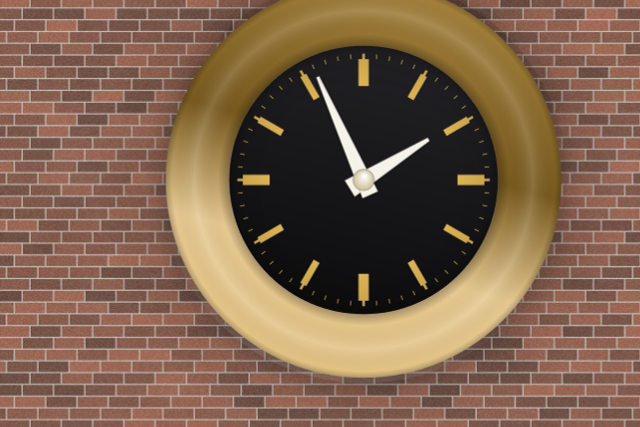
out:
1 h 56 min
